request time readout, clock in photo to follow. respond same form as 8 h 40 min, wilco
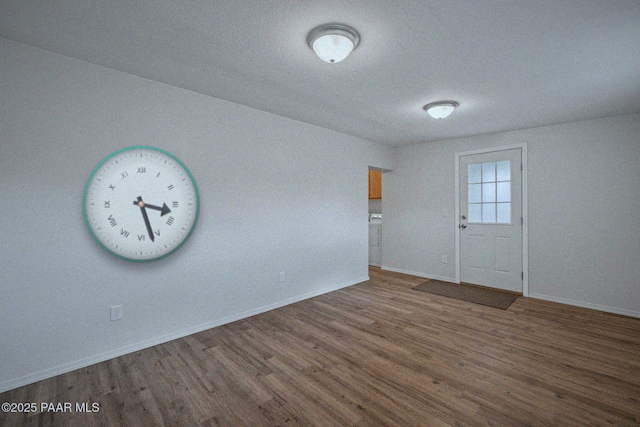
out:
3 h 27 min
